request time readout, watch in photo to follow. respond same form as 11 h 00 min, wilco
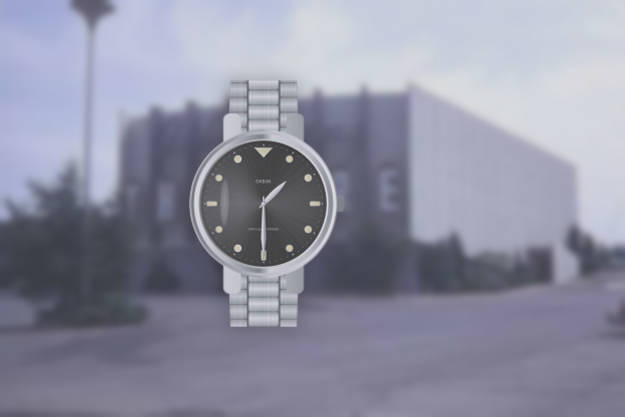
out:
1 h 30 min
